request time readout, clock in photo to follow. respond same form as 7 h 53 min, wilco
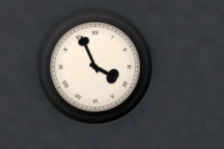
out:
3 h 56 min
